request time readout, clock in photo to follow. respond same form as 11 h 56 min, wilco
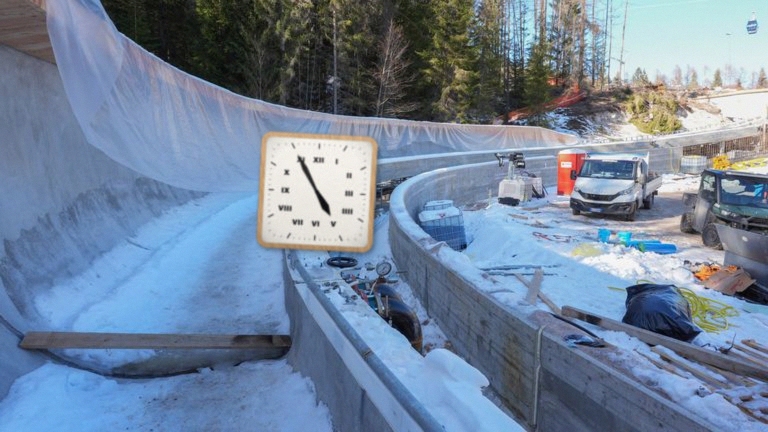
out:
4 h 55 min
